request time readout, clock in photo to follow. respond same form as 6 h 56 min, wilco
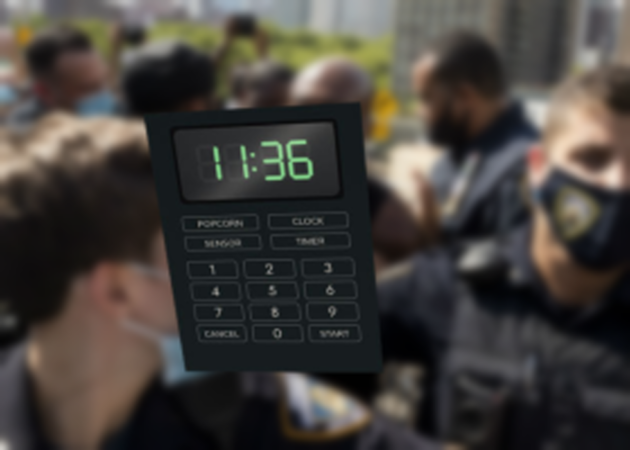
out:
11 h 36 min
